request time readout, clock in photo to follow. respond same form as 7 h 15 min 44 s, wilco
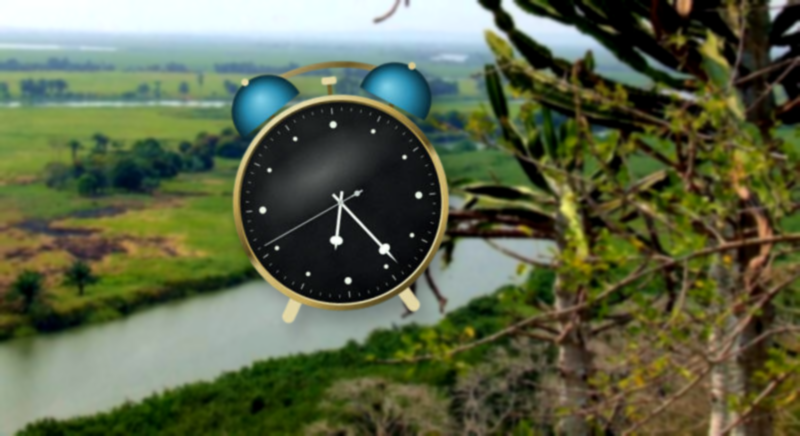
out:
6 h 23 min 41 s
